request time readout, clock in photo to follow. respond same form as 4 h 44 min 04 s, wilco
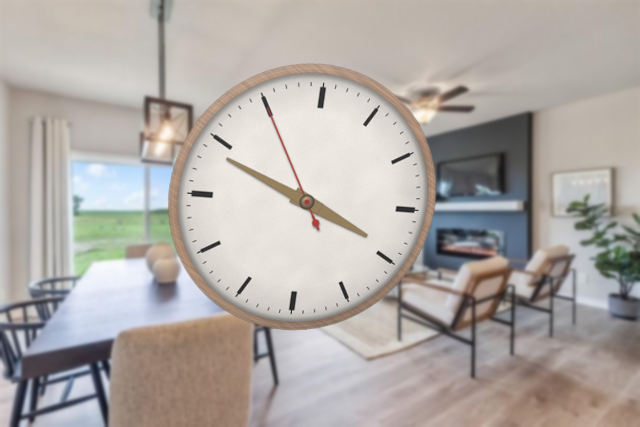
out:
3 h 48 min 55 s
